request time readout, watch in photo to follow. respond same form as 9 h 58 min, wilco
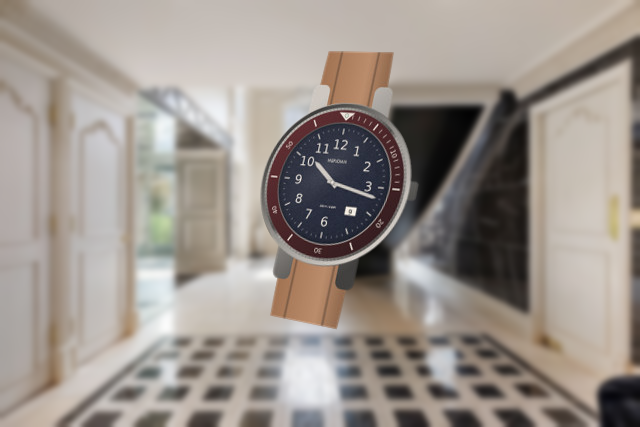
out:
10 h 17 min
